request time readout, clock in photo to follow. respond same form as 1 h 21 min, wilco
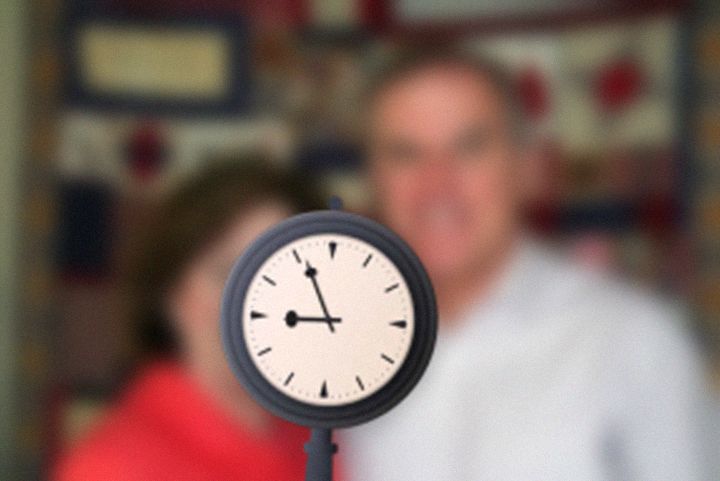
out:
8 h 56 min
